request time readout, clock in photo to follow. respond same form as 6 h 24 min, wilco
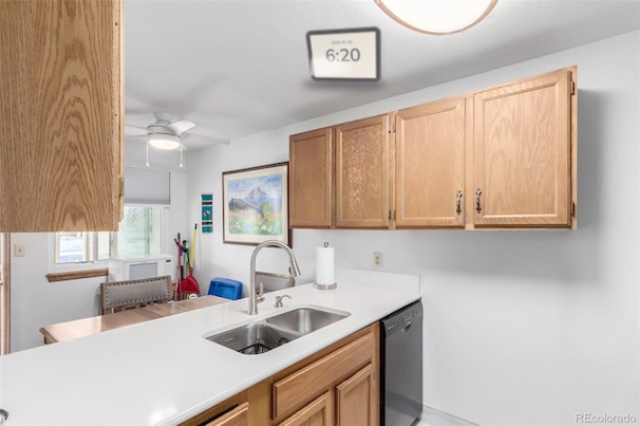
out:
6 h 20 min
